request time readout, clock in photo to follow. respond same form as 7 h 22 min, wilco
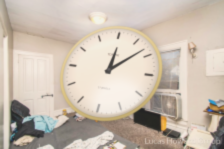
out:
12 h 08 min
